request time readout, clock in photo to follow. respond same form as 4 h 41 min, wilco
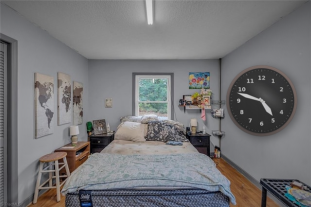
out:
4 h 48 min
